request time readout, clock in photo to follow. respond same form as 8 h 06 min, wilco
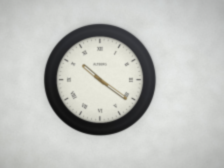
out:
10 h 21 min
